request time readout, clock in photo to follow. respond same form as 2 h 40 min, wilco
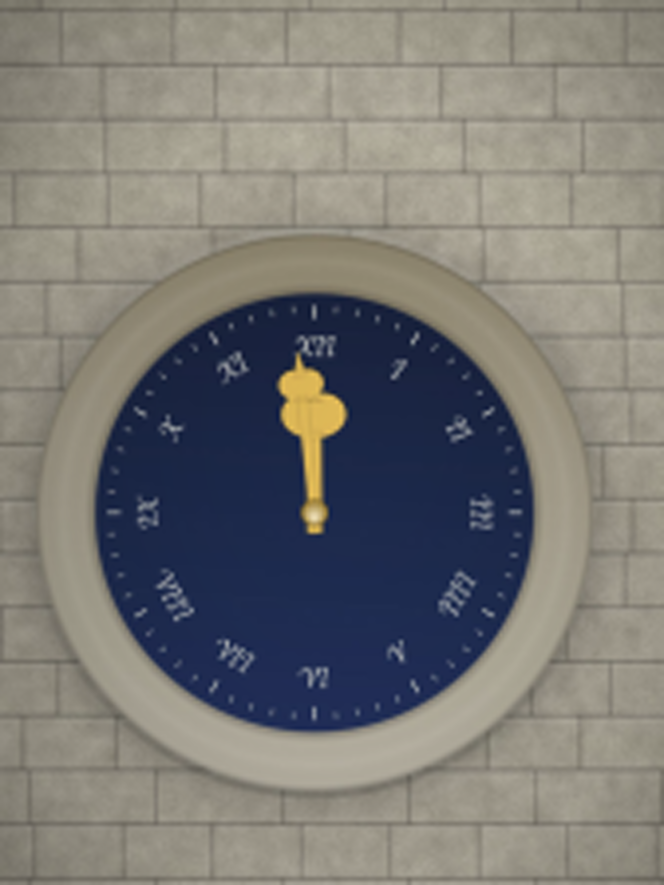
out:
11 h 59 min
